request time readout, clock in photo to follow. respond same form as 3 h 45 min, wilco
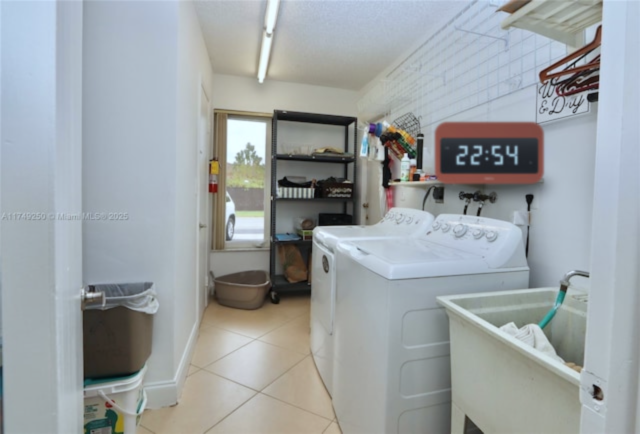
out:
22 h 54 min
